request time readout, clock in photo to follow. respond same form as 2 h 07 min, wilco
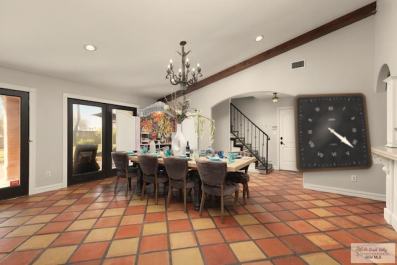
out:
4 h 22 min
